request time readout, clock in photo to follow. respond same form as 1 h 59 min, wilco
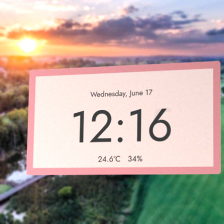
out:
12 h 16 min
